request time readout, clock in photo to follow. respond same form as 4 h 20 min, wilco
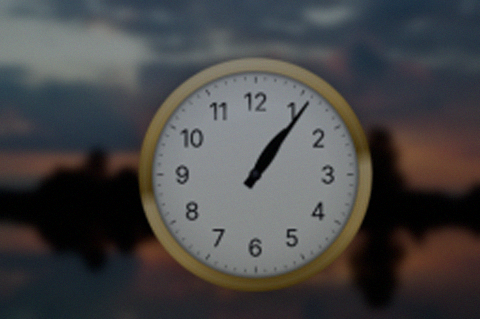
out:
1 h 06 min
